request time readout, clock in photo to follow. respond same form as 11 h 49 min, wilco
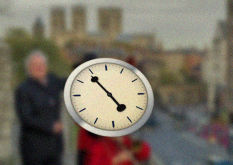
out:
4 h 54 min
